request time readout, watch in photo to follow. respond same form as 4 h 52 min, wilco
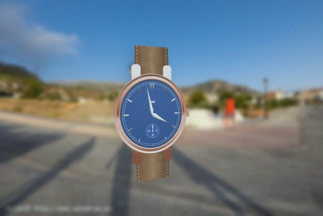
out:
3 h 58 min
